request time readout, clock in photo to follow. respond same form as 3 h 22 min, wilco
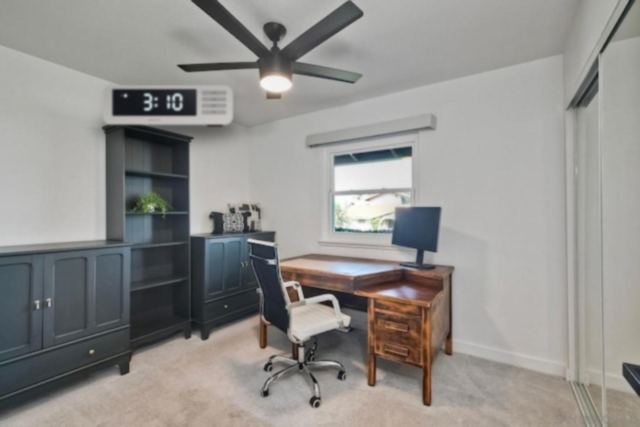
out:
3 h 10 min
